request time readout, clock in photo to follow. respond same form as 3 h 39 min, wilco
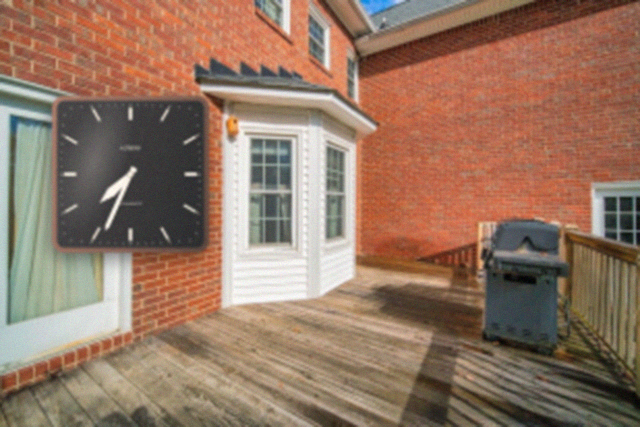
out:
7 h 34 min
